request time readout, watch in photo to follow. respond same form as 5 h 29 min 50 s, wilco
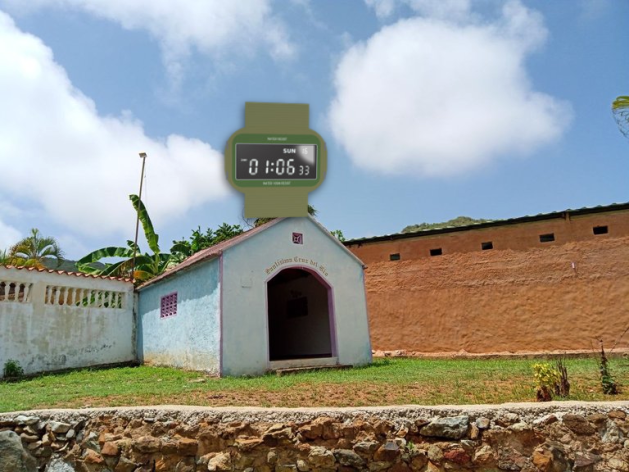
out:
1 h 06 min 33 s
